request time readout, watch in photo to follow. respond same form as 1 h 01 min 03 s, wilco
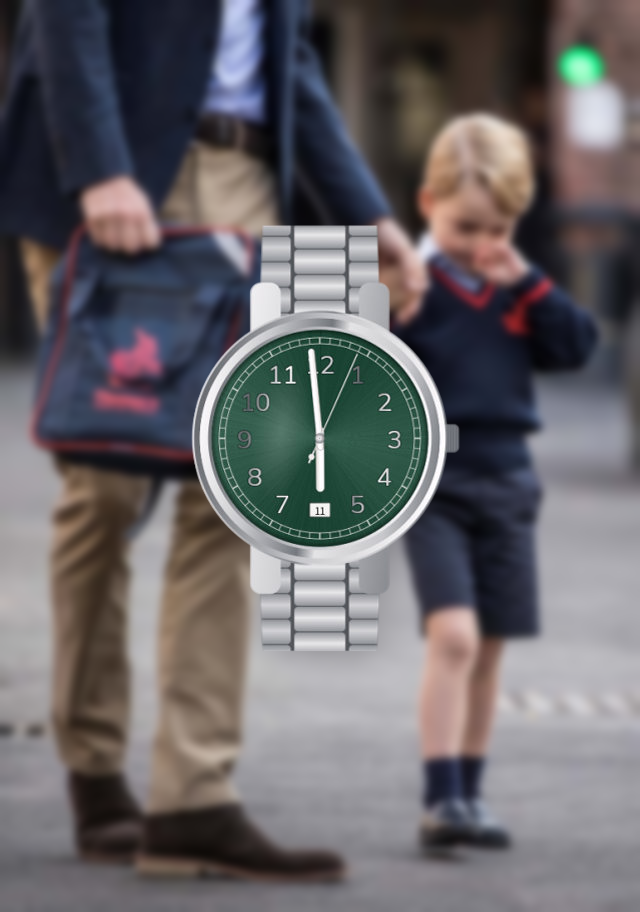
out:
5 h 59 min 04 s
